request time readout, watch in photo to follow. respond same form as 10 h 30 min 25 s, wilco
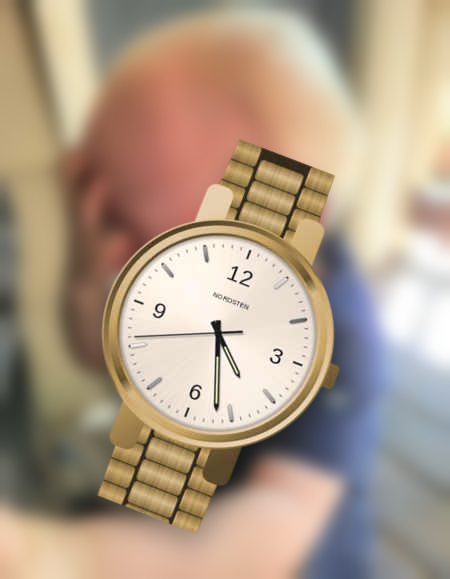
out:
4 h 26 min 41 s
